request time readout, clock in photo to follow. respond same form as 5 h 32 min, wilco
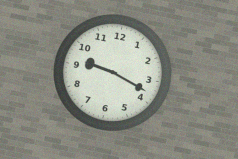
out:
9 h 18 min
